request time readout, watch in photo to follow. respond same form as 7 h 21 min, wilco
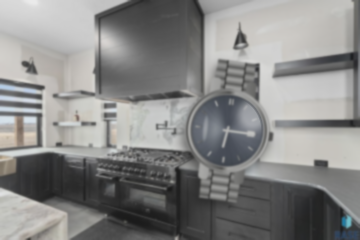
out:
6 h 15 min
